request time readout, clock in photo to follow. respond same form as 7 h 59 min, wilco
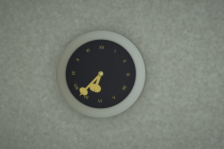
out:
6 h 37 min
